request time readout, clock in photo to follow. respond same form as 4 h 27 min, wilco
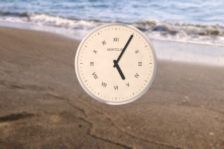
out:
5 h 05 min
